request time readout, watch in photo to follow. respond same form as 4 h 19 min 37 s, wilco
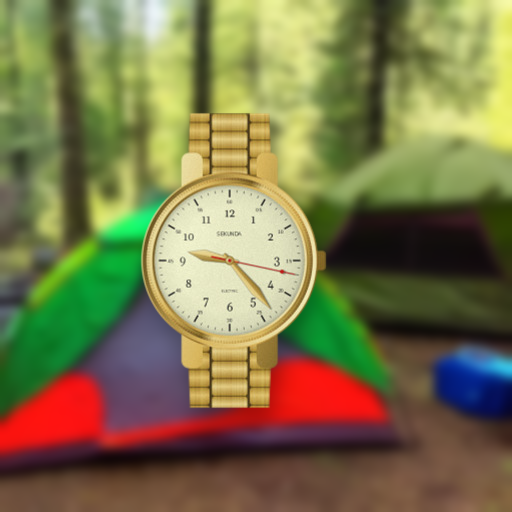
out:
9 h 23 min 17 s
